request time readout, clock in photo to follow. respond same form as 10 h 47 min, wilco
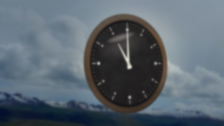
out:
11 h 00 min
